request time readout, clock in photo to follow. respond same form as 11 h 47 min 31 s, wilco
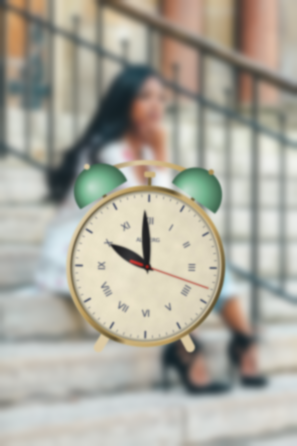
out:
9 h 59 min 18 s
